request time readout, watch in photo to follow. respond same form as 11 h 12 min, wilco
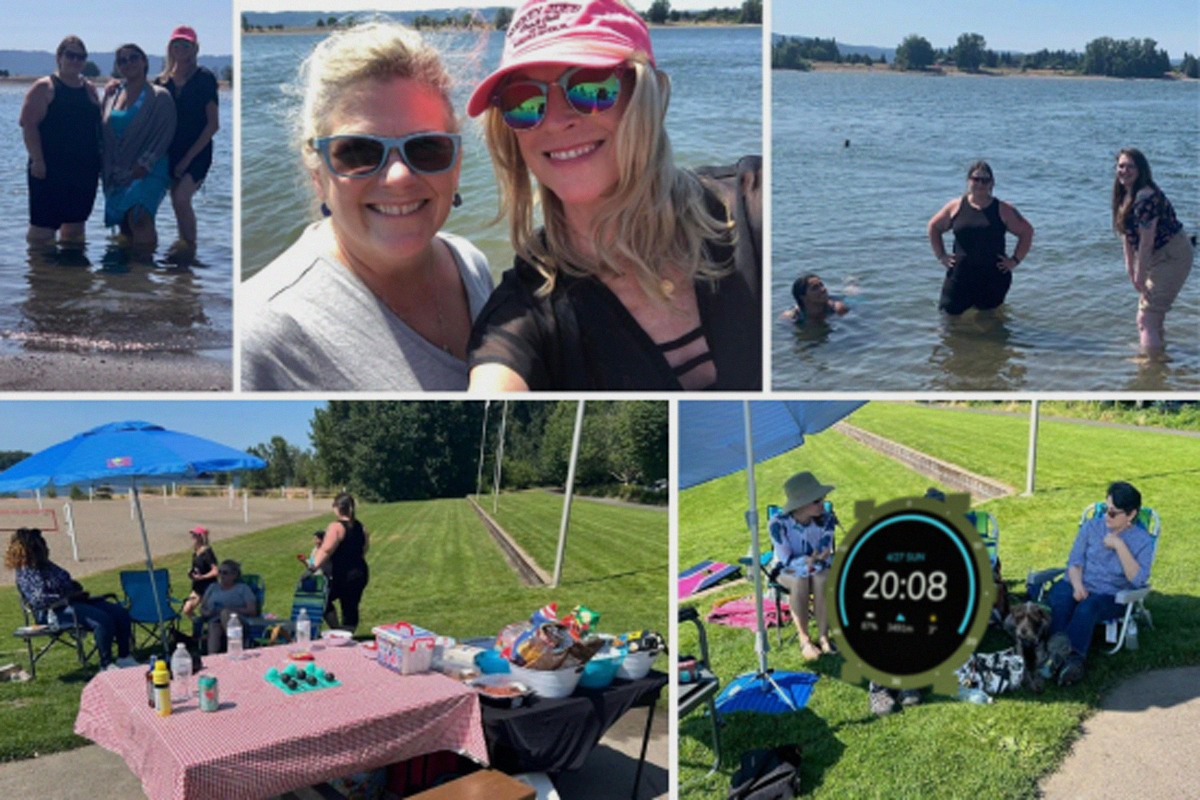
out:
20 h 08 min
